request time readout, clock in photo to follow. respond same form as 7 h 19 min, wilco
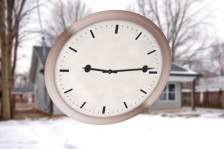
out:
9 h 14 min
